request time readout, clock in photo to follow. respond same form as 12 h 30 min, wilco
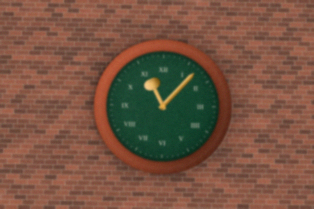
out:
11 h 07 min
